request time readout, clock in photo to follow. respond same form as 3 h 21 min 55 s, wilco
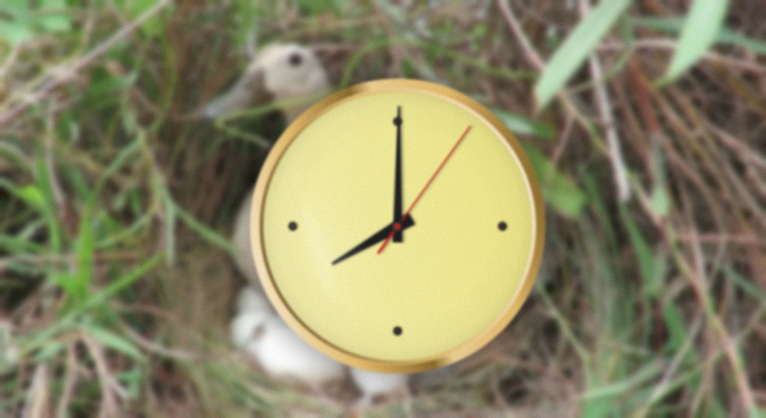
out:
8 h 00 min 06 s
